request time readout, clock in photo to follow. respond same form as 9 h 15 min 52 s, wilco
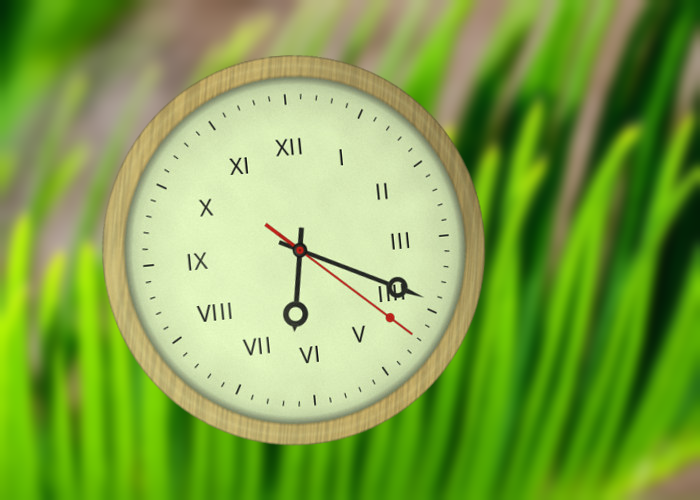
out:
6 h 19 min 22 s
